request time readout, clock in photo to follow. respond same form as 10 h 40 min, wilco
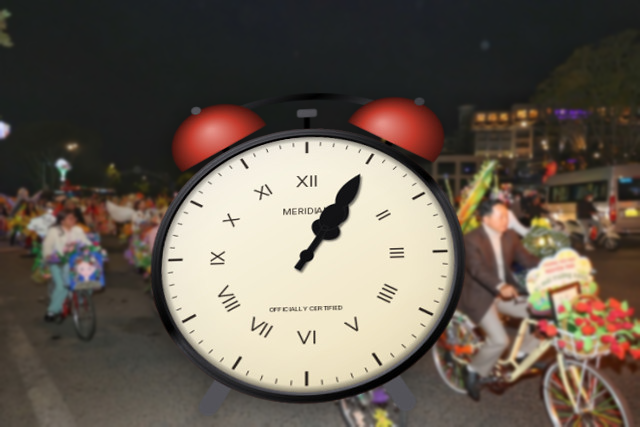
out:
1 h 05 min
